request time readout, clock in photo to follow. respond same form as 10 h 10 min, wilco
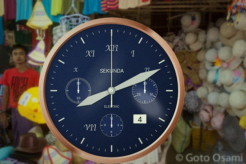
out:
8 h 11 min
